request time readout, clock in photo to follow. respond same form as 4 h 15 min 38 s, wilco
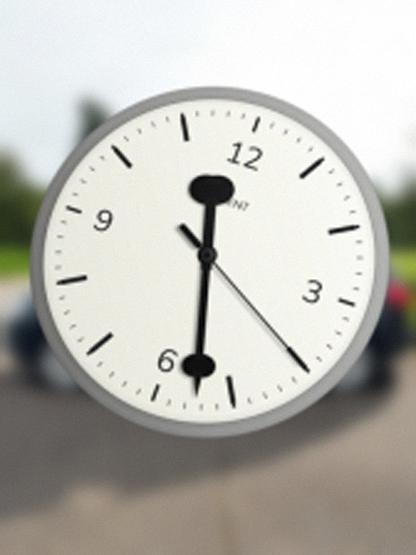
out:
11 h 27 min 20 s
